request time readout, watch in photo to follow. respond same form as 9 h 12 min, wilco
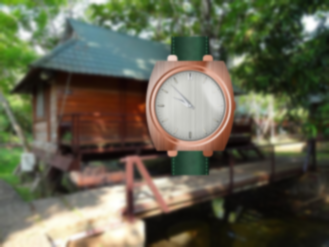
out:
9 h 53 min
